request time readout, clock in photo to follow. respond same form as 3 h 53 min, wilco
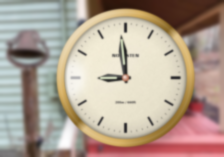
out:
8 h 59 min
